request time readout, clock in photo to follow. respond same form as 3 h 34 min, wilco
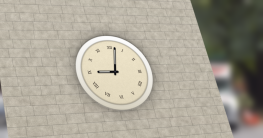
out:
9 h 02 min
